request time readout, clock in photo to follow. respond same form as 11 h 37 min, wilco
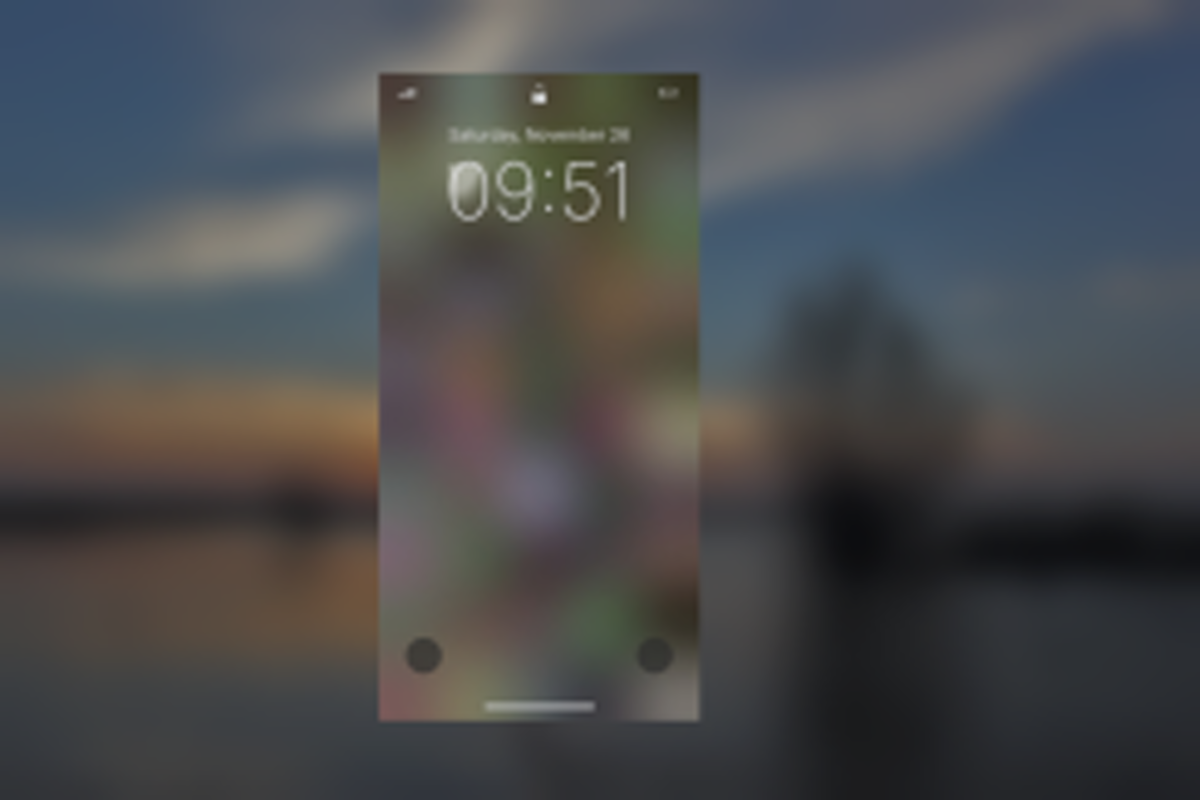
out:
9 h 51 min
